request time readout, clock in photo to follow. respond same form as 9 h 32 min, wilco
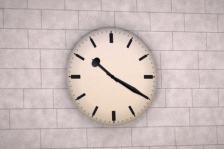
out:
10 h 20 min
